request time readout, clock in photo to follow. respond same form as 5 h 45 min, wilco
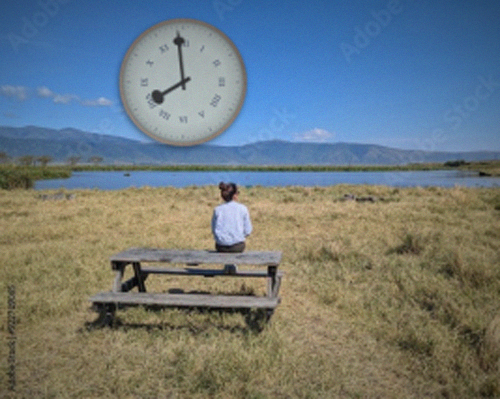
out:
7 h 59 min
